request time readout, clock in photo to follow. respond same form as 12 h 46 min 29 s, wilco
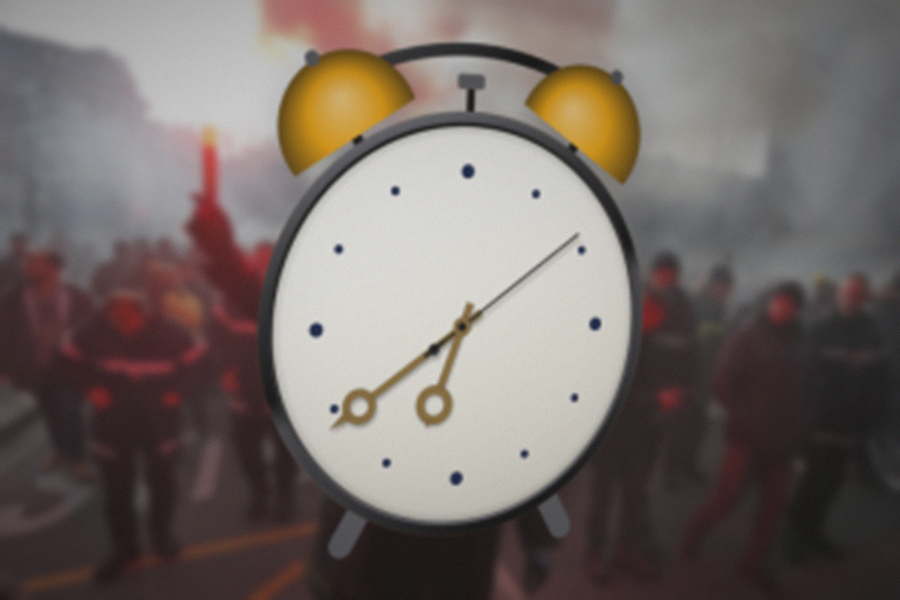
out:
6 h 39 min 09 s
